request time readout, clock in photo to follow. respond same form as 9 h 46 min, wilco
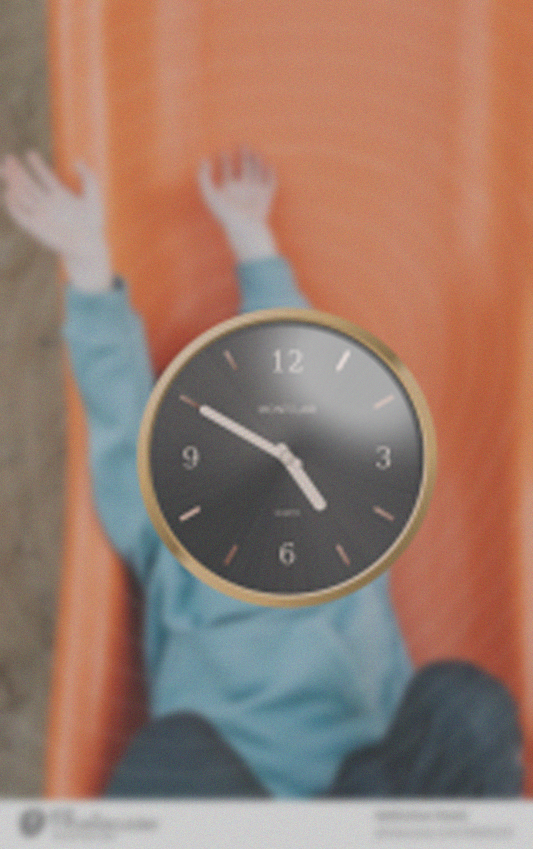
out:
4 h 50 min
